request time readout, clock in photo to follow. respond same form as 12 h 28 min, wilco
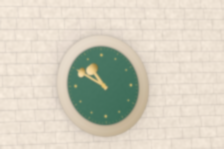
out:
10 h 50 min
